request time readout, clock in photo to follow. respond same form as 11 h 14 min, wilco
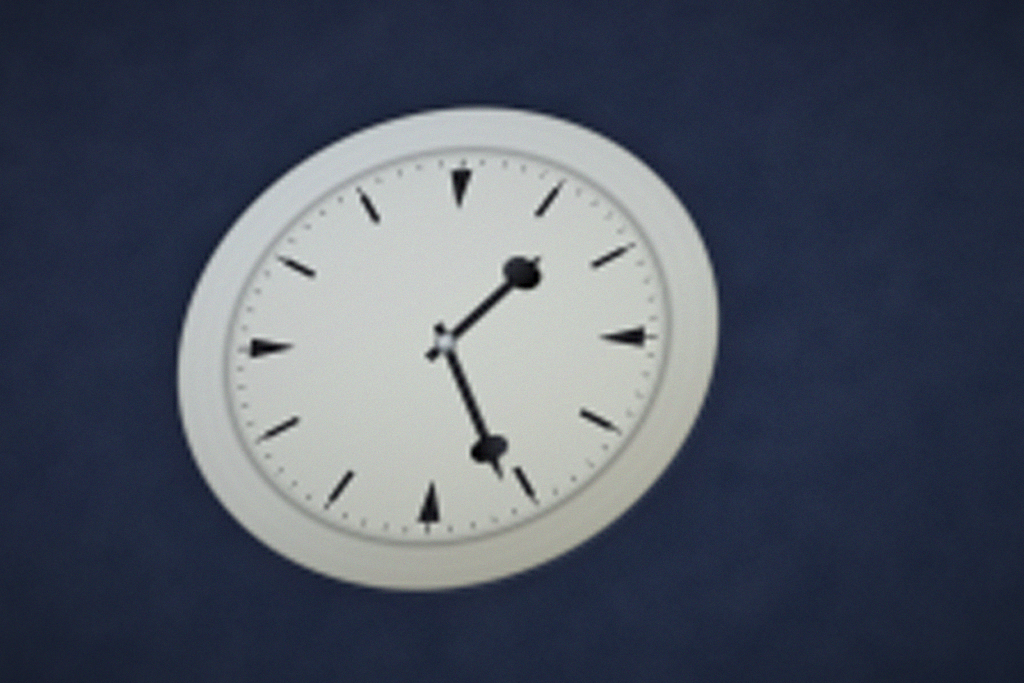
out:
1 h 26 min
